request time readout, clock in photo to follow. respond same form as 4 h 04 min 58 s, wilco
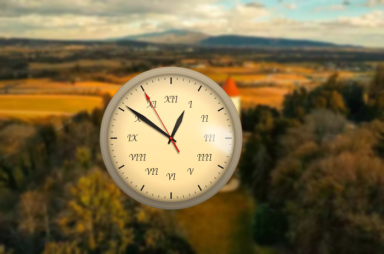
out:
12 h 50 min 55 s
